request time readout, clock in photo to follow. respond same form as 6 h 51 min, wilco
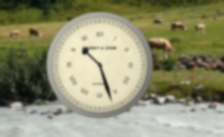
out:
10 h 27 min
